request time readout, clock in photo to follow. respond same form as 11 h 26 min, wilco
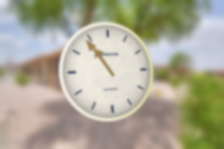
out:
10 h 54 min
